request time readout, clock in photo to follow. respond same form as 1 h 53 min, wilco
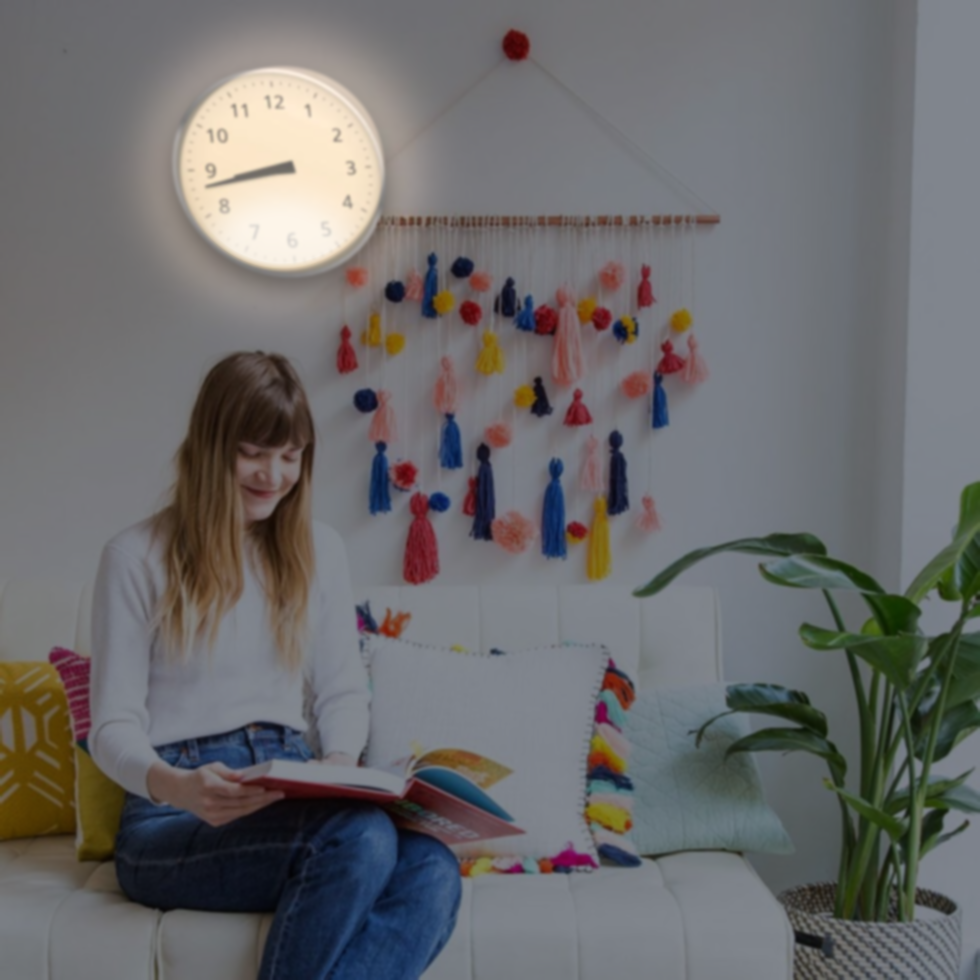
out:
8 h 43 min
